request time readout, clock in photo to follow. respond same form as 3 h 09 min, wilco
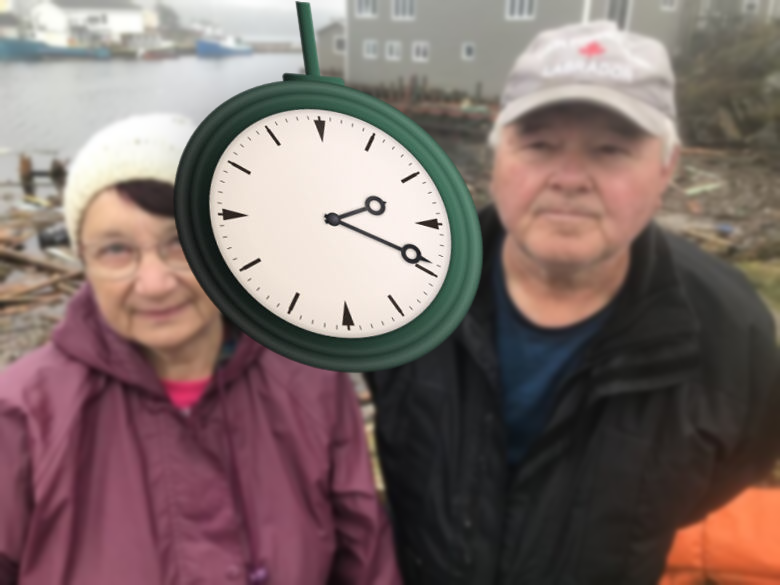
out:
2 h 19 min
